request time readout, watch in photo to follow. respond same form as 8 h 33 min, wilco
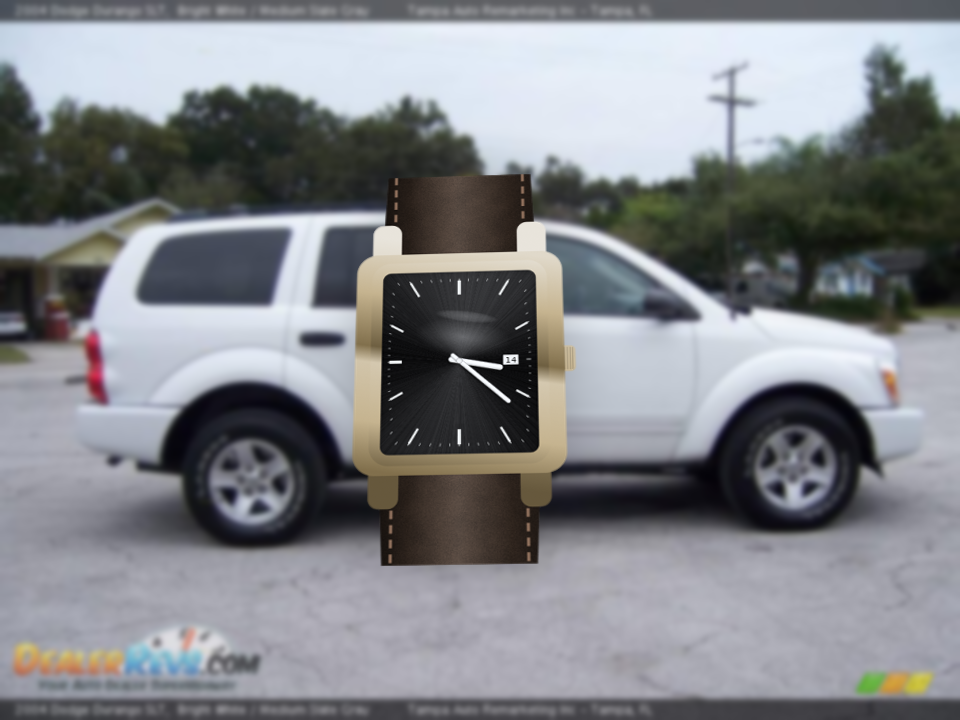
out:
3 h 22 min
